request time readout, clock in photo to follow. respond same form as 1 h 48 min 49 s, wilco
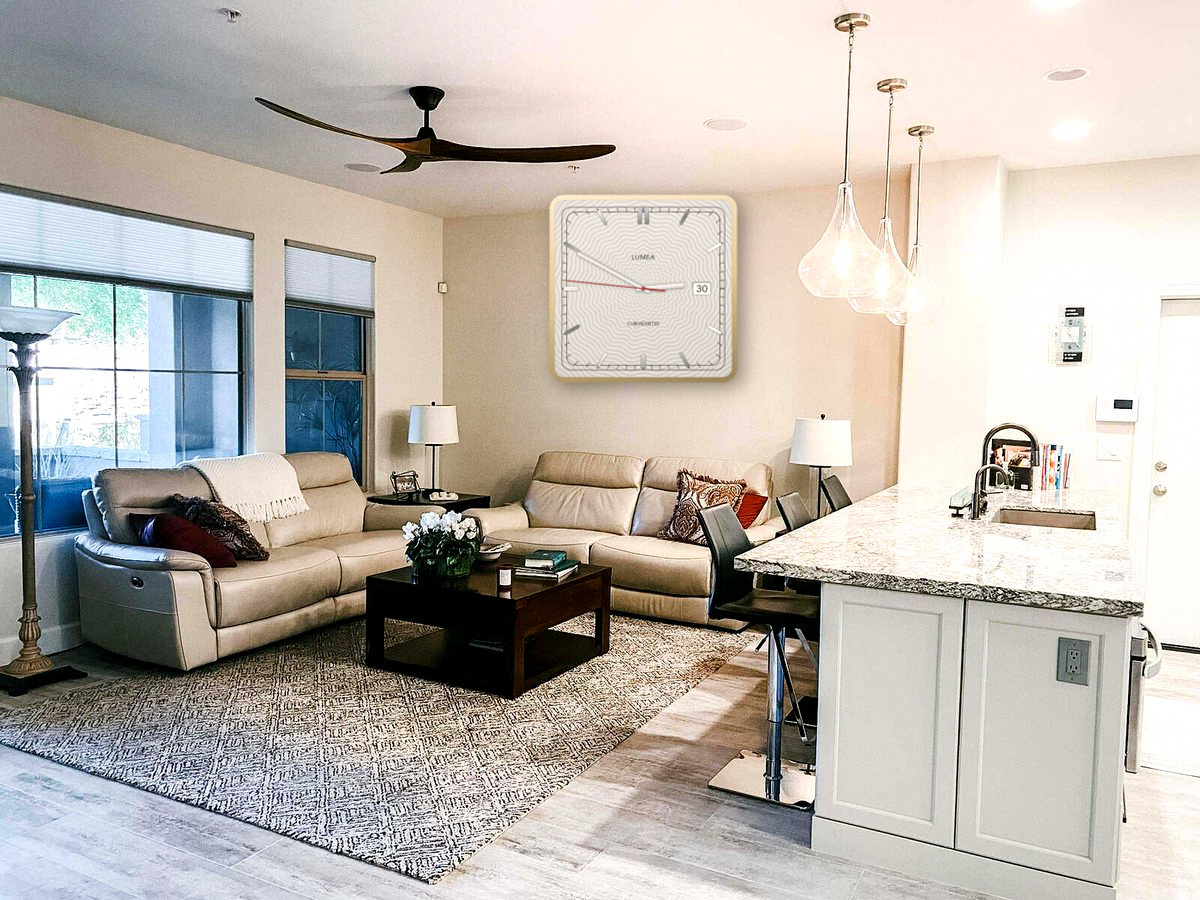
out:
2 h 49 min 46 s
